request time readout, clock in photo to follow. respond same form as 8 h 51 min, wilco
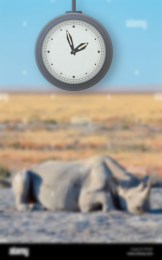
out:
1 h 57 min
